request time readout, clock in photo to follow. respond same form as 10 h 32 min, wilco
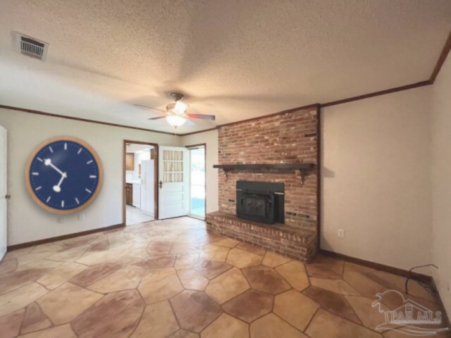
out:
6 h 51 min
